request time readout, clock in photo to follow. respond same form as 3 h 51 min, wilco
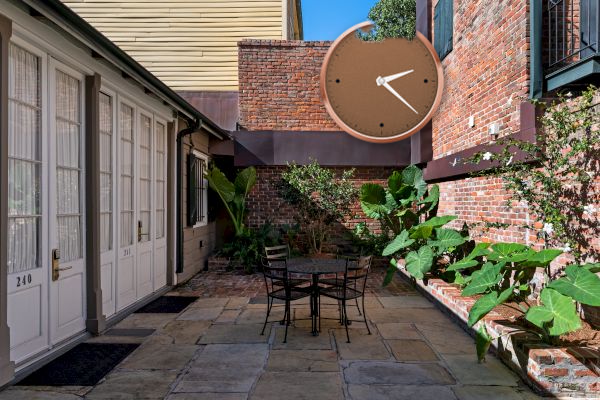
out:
2 h 22 min
